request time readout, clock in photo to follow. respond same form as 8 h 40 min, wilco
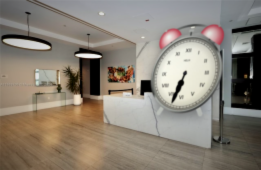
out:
6 h 33 min
